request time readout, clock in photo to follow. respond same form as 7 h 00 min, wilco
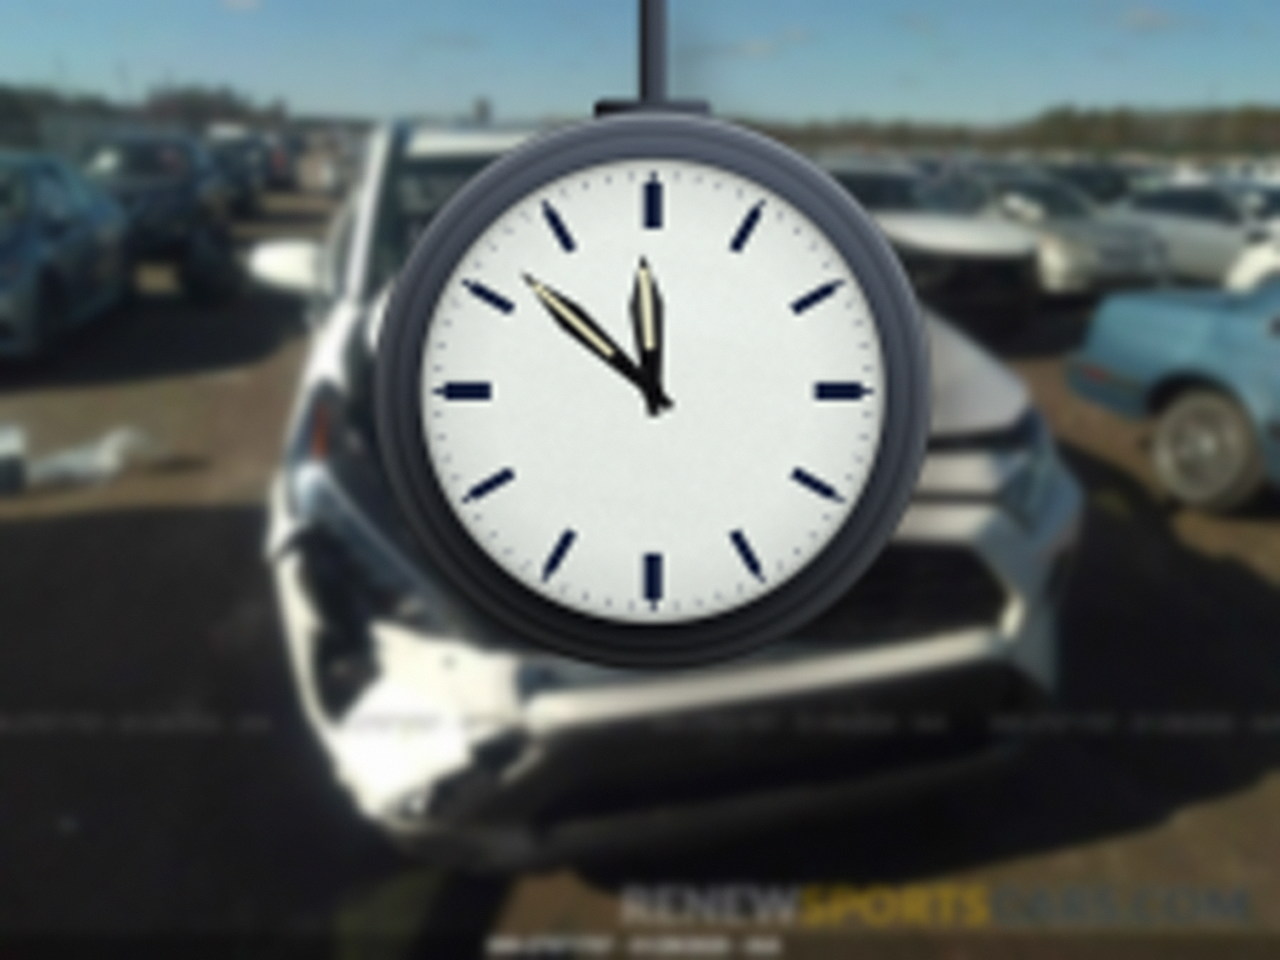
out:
11 h 52 min
